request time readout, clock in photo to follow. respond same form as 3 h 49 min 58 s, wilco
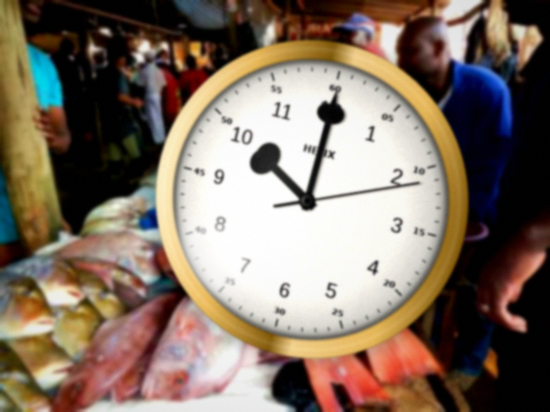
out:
10 h 00 min 11 s
